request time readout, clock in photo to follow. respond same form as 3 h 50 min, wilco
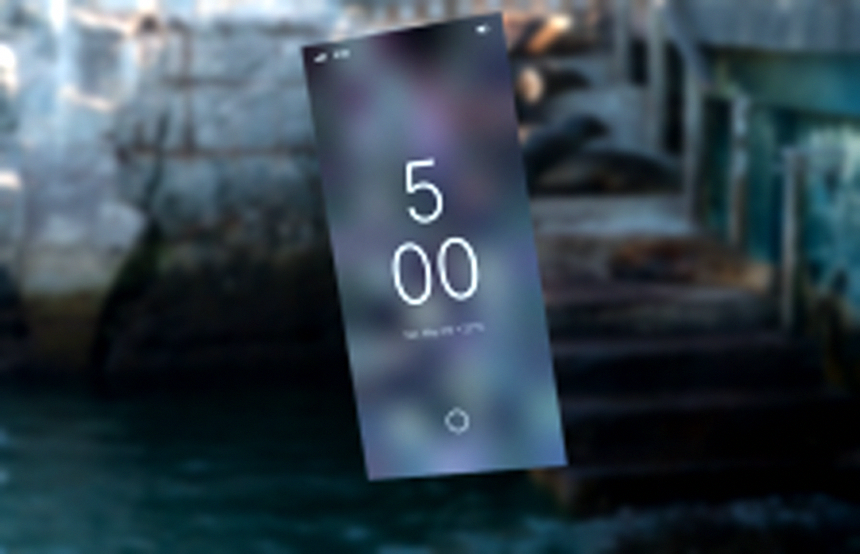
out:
5 h 00 min
